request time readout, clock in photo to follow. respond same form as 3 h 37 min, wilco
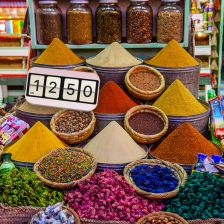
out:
12 h 50 min
